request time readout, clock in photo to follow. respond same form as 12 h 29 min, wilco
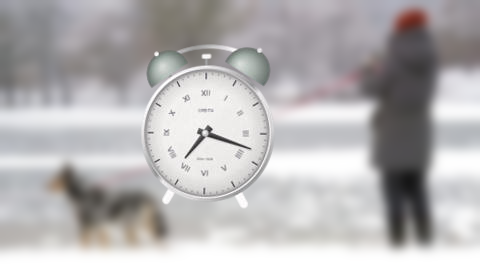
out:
7 h 18 min
